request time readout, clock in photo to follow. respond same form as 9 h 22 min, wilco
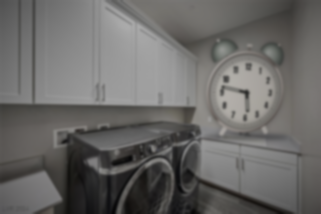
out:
5 h 47 min
